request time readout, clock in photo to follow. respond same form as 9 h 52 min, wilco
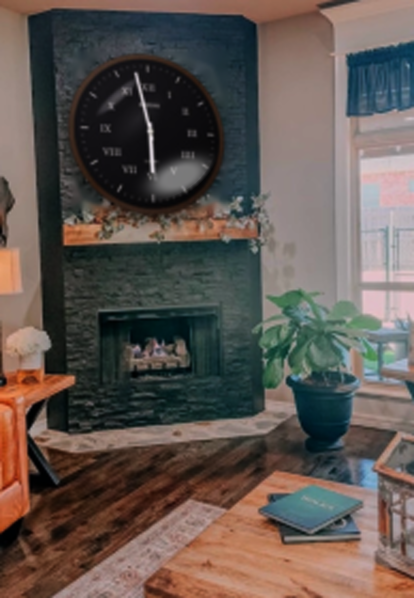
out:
5 h 58 min
